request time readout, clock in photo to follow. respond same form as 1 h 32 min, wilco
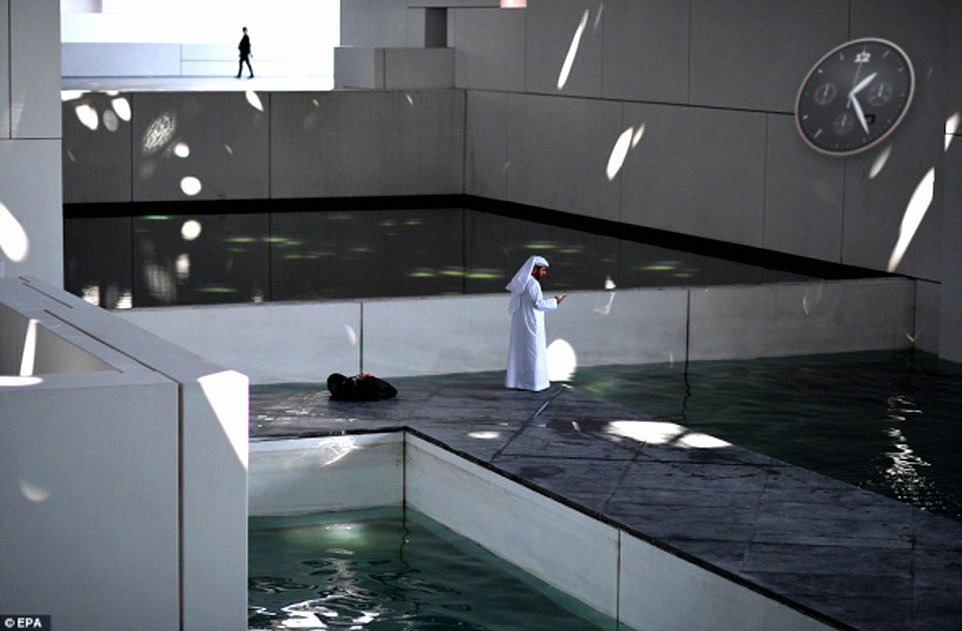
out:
1 h 24 min
